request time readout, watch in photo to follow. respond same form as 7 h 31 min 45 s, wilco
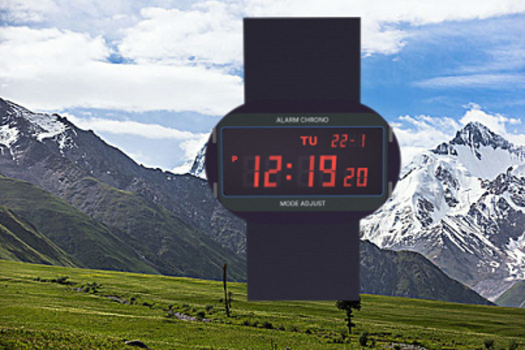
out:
12 h 19 min 20 s
